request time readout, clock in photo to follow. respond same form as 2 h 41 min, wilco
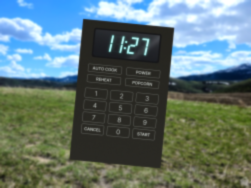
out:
11 h 27 min
